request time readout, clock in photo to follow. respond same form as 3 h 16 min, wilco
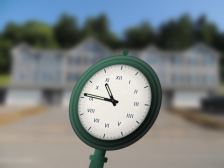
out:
10 h 46 min
